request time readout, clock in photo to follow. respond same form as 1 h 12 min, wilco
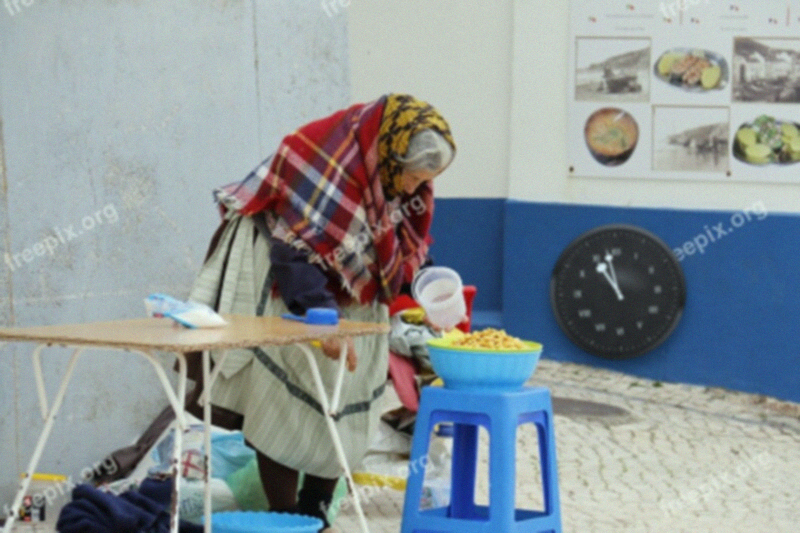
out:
10 h 58 min
